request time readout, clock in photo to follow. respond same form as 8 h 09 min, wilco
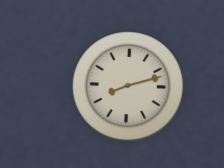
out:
8 h 12 min
